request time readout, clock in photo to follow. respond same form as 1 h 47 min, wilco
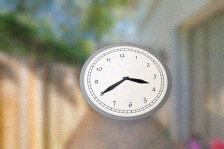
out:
3 h 40 min
